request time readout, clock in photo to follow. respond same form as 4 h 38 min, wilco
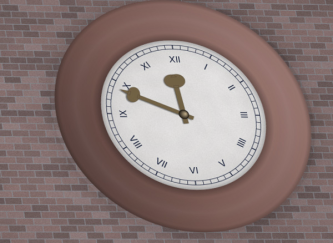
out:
11 h 49 min
